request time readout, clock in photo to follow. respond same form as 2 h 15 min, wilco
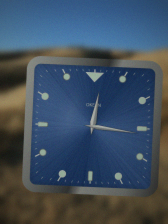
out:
12 h 16 min
